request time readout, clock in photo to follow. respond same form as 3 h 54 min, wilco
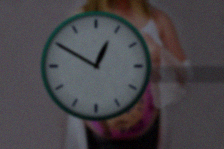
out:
12 h 50 min
